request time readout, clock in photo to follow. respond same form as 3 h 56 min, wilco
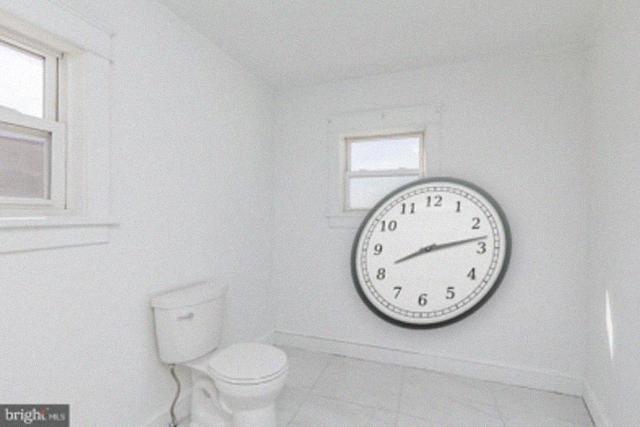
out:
8 h 13 min
